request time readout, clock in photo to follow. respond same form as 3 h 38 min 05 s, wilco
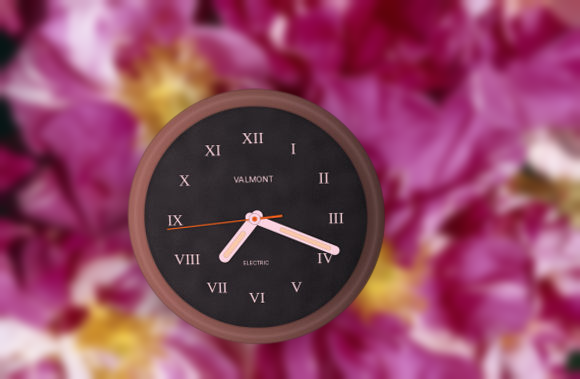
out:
7 h 18 min 44 s
